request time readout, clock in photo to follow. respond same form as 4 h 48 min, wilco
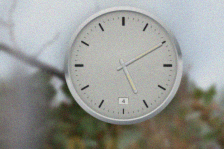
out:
5 h 10 min
